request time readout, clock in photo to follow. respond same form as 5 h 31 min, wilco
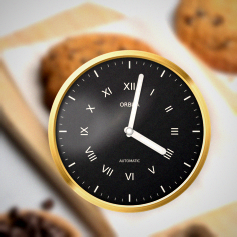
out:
4 h 02 min
